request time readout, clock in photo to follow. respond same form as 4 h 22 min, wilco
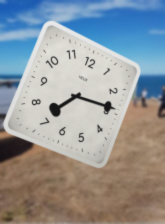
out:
7 h 14 min
